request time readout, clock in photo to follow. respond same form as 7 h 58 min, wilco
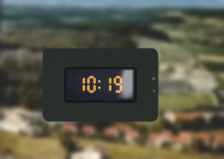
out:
10 h 19 min
